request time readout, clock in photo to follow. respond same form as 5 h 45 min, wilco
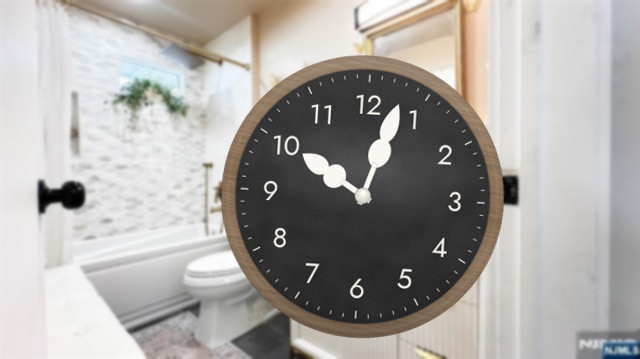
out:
10 h 03 min
